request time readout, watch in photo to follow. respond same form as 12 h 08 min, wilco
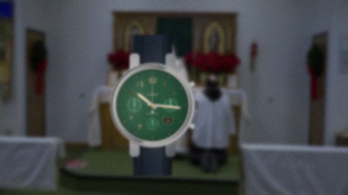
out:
10 h 16 min
